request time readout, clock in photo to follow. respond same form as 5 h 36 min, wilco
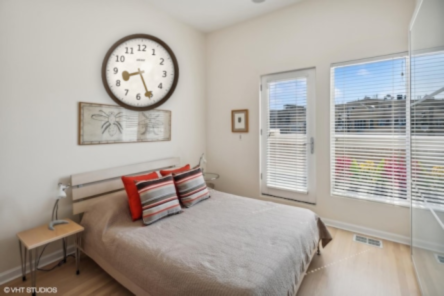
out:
8 h 26 min
